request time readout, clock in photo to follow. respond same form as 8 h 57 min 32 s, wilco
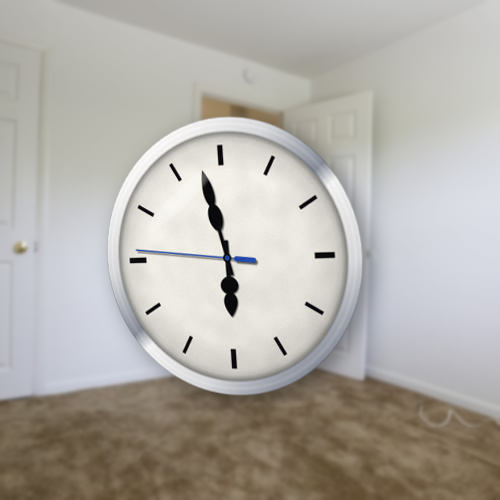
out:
5 h 57 min 46 s
